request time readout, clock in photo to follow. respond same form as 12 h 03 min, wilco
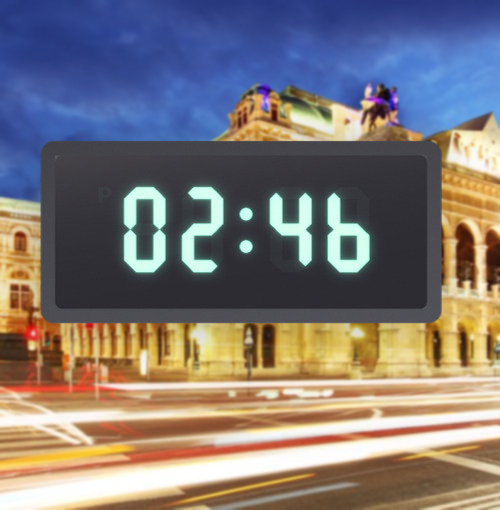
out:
2 h 46 min
